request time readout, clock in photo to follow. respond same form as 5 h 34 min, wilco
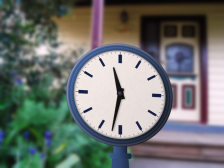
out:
11 h 32 min
